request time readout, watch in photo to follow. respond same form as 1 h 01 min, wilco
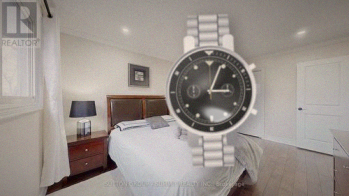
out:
3 h 04 min
